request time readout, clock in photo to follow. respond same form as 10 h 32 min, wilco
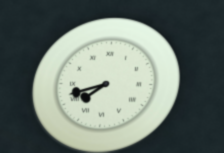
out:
7 h 42 min
